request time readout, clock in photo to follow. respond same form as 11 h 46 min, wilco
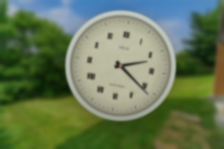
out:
2 h 21 min
